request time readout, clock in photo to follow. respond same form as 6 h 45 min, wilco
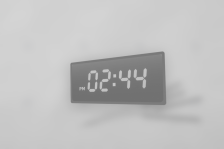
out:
2 h 44 min
